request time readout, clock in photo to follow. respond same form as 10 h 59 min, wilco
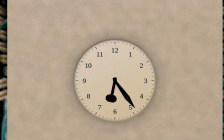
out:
6 h 24 min
